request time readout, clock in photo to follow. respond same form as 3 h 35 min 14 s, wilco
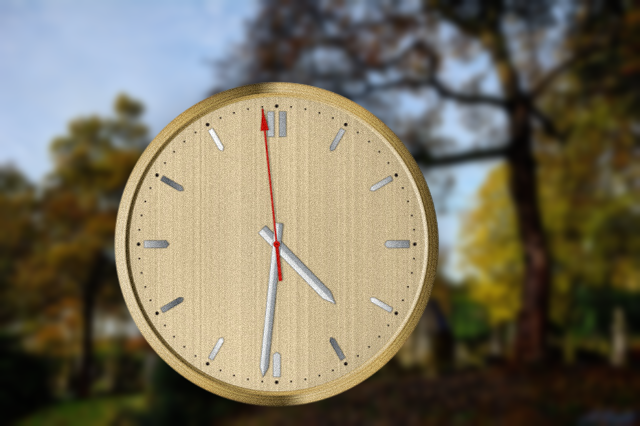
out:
4 h 30 min 59 s
